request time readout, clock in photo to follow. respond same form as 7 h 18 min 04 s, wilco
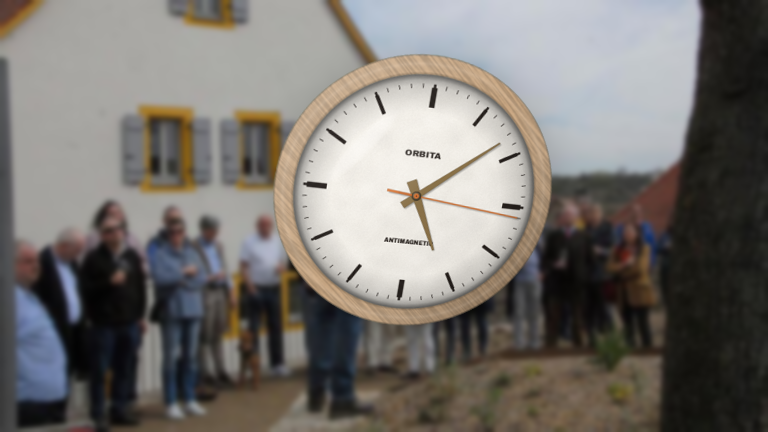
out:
5 h 08 min 16 s
